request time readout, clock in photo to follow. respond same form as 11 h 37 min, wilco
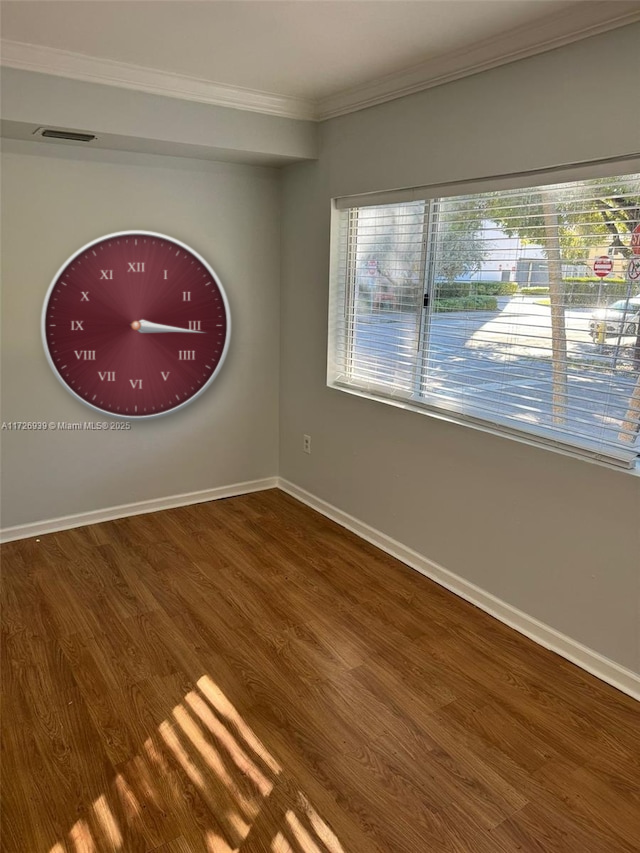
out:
3 h 16 min
